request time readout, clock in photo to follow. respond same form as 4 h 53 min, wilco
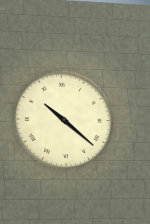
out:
10 h 22 min
